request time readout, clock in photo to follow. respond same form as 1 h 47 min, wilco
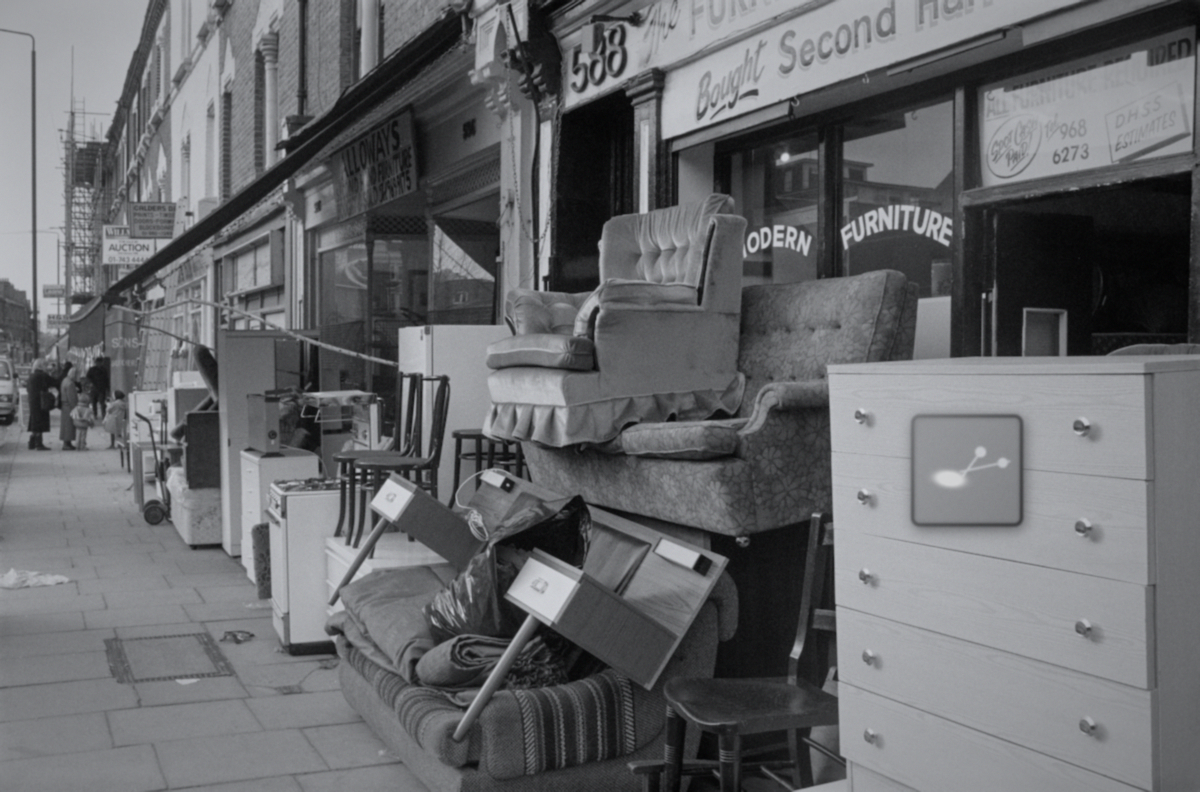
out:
1 h 13 min
